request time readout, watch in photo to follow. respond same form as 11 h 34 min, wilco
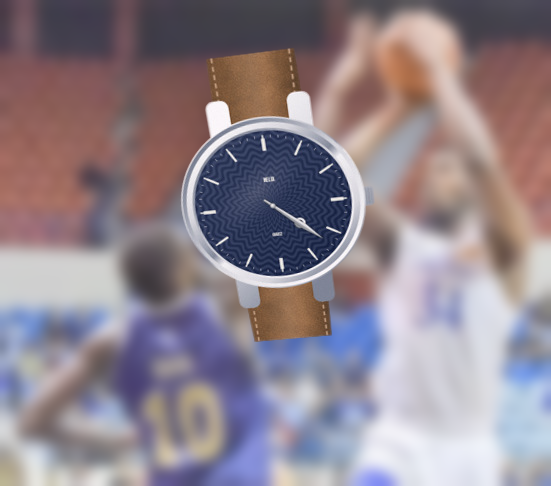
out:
4 h 22 min
